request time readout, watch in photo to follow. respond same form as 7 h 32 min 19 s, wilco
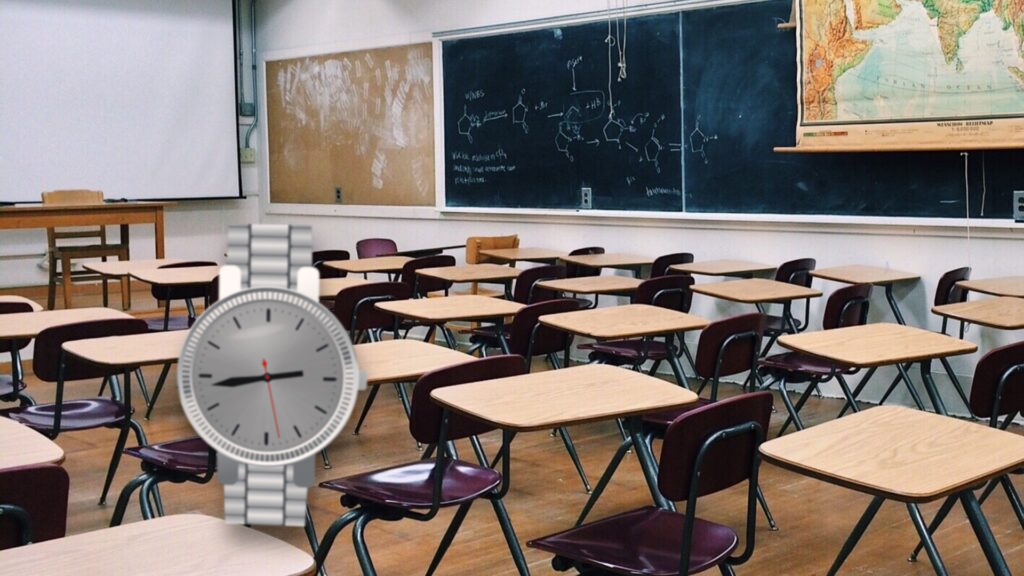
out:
2 h 43 min 28 s
